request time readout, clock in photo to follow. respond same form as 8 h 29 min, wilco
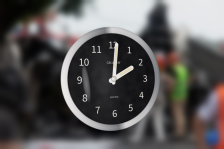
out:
2 h 01 min
